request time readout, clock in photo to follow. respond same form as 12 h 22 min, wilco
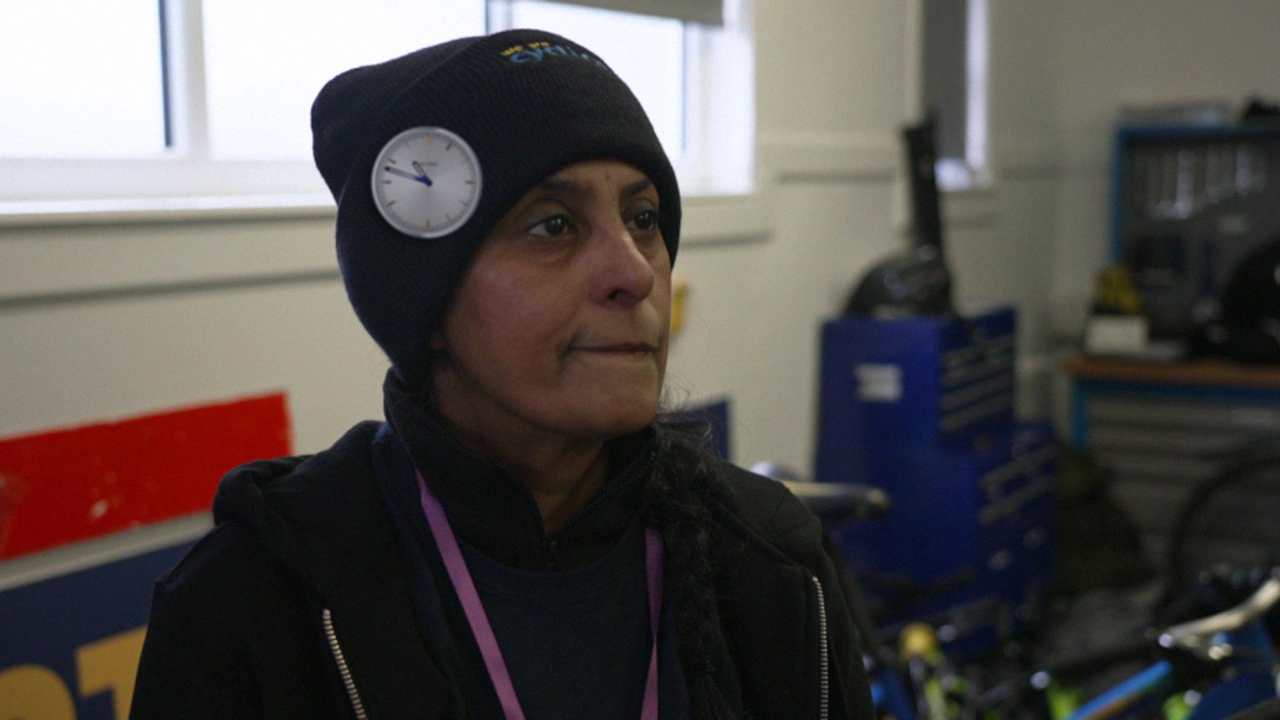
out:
10 h 48 min
